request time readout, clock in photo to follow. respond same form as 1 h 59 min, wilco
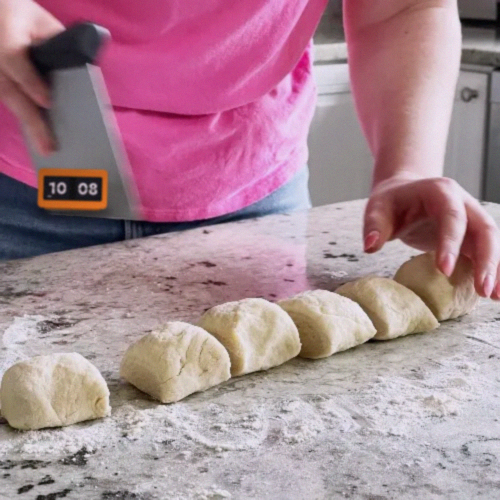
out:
10 h 08 min
